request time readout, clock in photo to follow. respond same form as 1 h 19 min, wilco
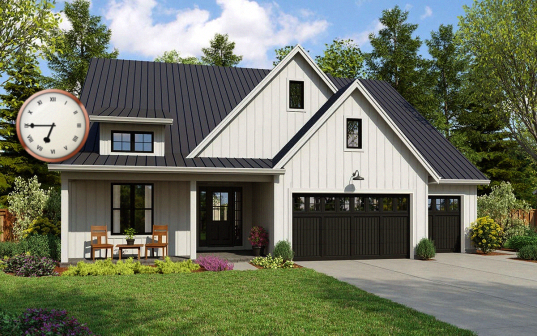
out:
6 h 45 min
